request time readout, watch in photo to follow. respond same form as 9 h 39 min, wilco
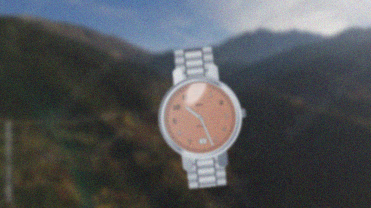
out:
10 h 27 min
